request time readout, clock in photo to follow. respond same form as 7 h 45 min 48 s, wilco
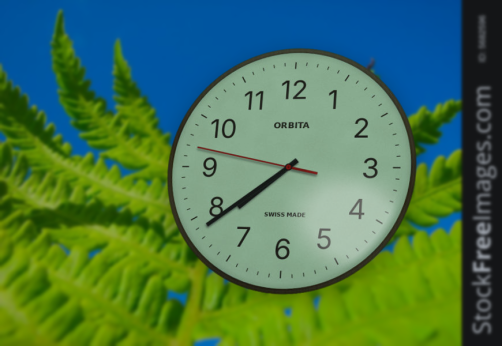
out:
7 h 38 min 47 s
